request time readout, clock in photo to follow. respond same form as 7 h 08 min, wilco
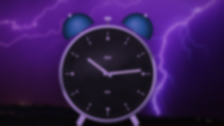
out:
10 h 14 min
